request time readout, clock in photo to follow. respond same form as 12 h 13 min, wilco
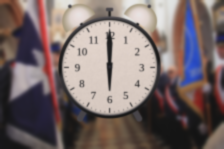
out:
6 h 00 min
